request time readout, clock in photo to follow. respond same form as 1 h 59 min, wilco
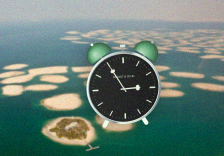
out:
2 h 55 min
